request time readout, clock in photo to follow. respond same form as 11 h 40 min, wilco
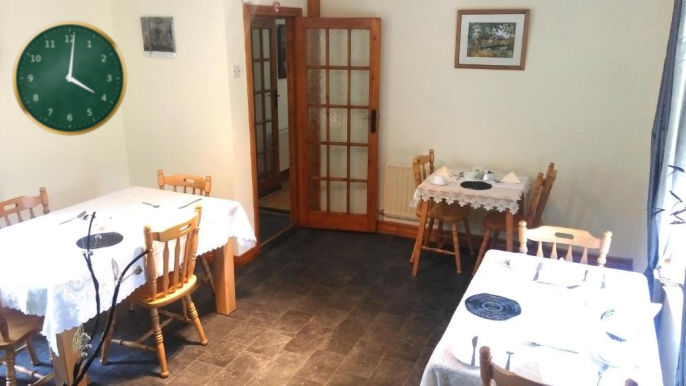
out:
4 h 01 min
